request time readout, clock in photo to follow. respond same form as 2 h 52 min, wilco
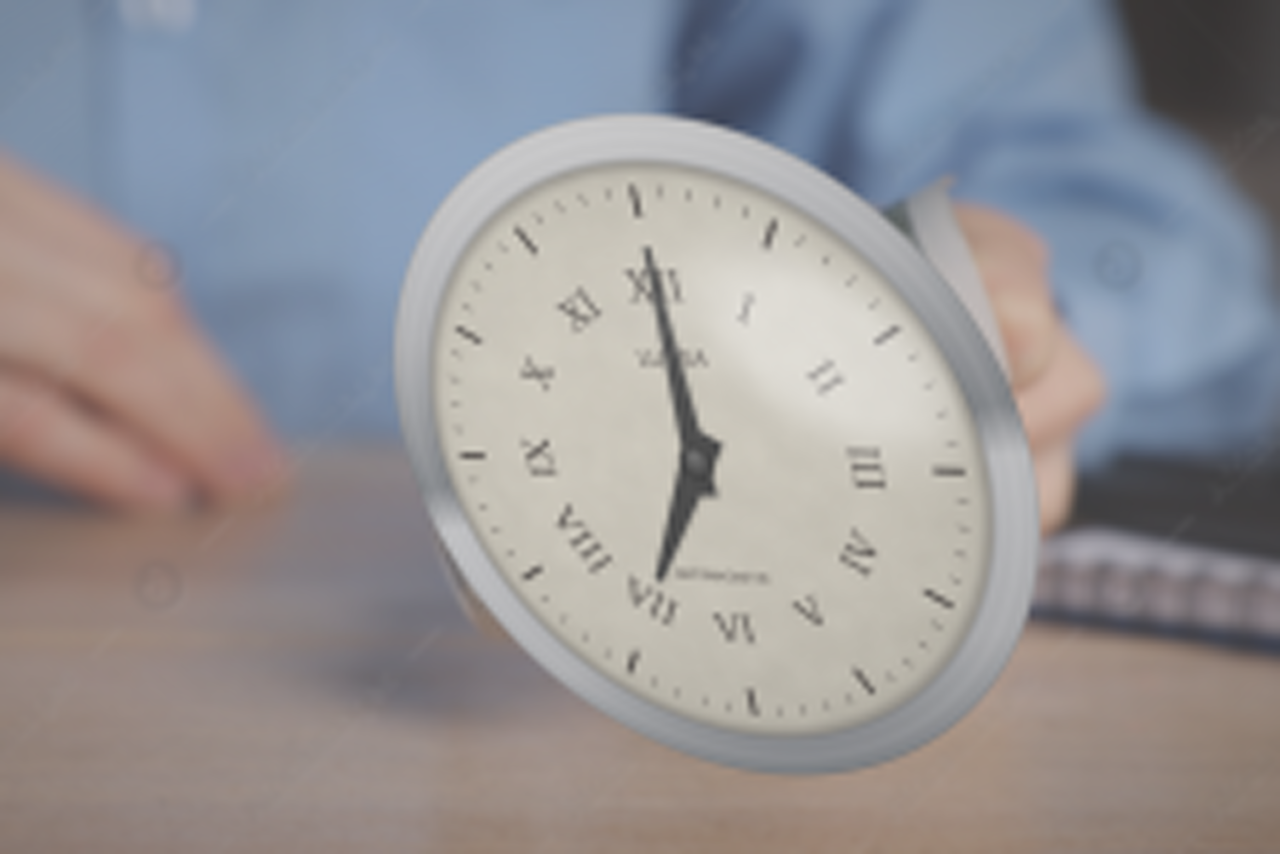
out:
7 h 00 min
